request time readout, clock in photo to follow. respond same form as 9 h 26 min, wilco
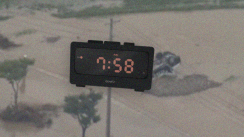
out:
7 h 58 min
